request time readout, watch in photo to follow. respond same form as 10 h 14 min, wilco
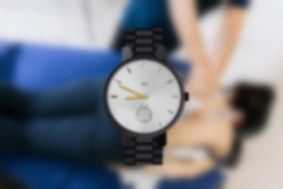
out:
8 h 49 min
